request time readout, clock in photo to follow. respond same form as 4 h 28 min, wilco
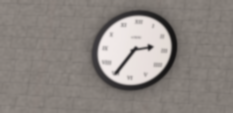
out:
2 h 35 min
